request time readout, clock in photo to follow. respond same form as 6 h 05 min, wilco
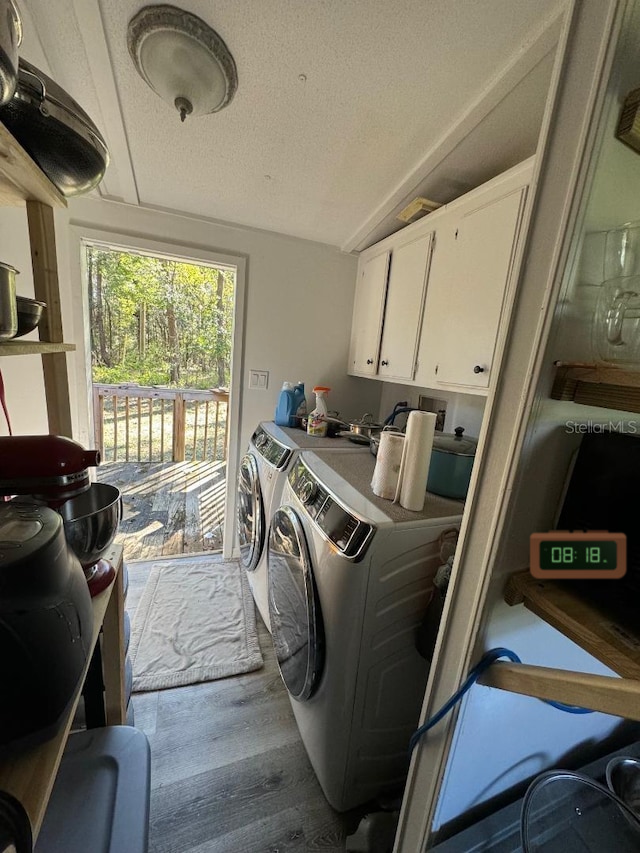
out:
8 h 18 min
